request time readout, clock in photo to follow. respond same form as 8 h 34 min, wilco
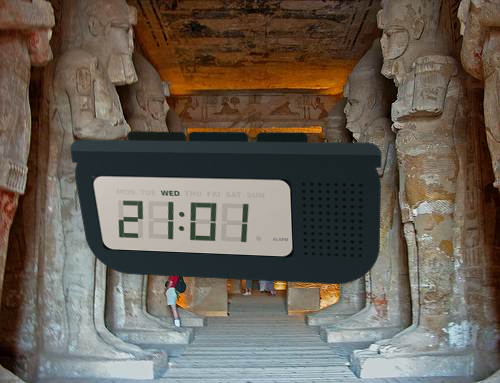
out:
21 h 01 min
